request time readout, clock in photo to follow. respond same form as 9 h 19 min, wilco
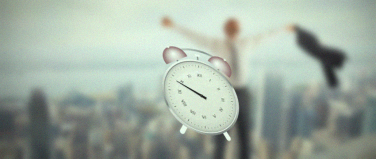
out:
9 h 49 min
